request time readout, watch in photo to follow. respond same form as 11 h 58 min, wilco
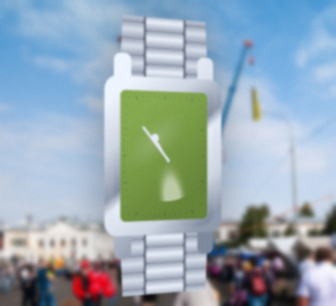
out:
10 h 53 min
